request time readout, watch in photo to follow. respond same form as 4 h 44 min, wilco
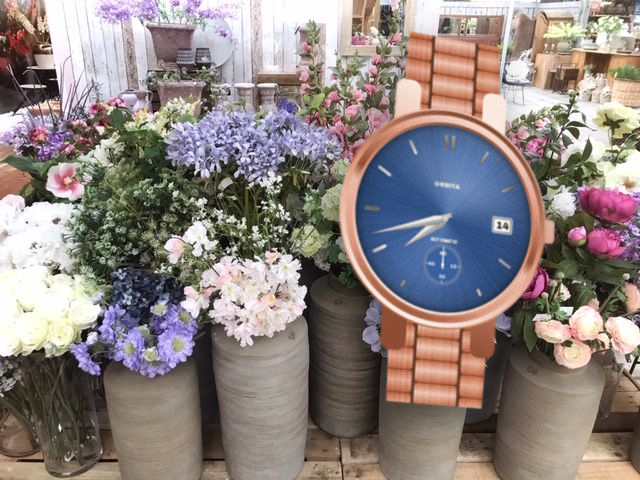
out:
7 h 42 min
